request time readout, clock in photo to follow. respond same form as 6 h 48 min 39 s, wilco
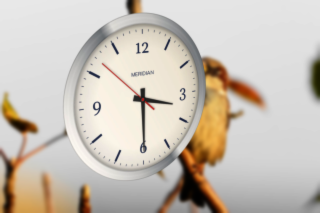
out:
3 h 29 min 52 s
